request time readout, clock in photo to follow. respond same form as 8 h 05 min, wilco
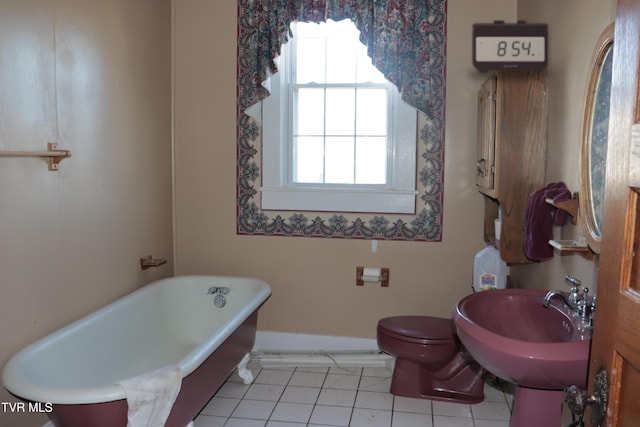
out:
8 h 54 min
